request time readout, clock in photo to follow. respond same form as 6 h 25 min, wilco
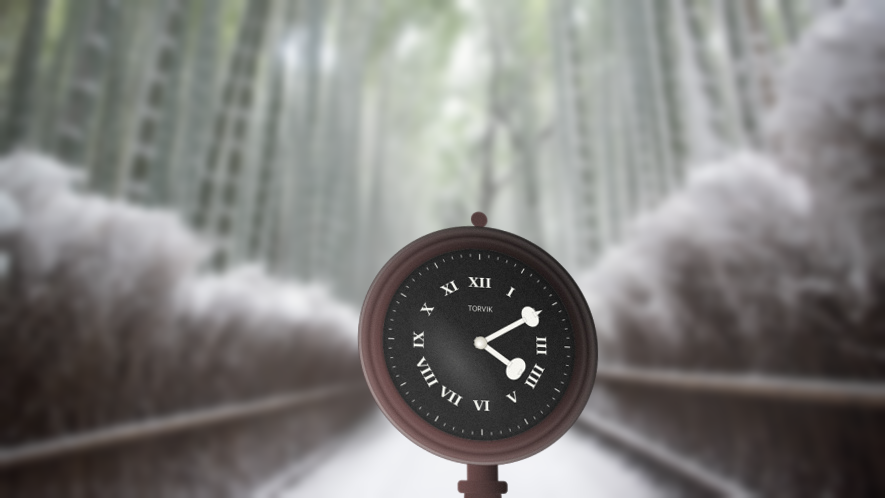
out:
4 h 10 min
